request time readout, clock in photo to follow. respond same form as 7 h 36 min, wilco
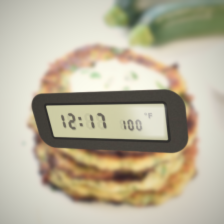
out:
12 h 17 min
